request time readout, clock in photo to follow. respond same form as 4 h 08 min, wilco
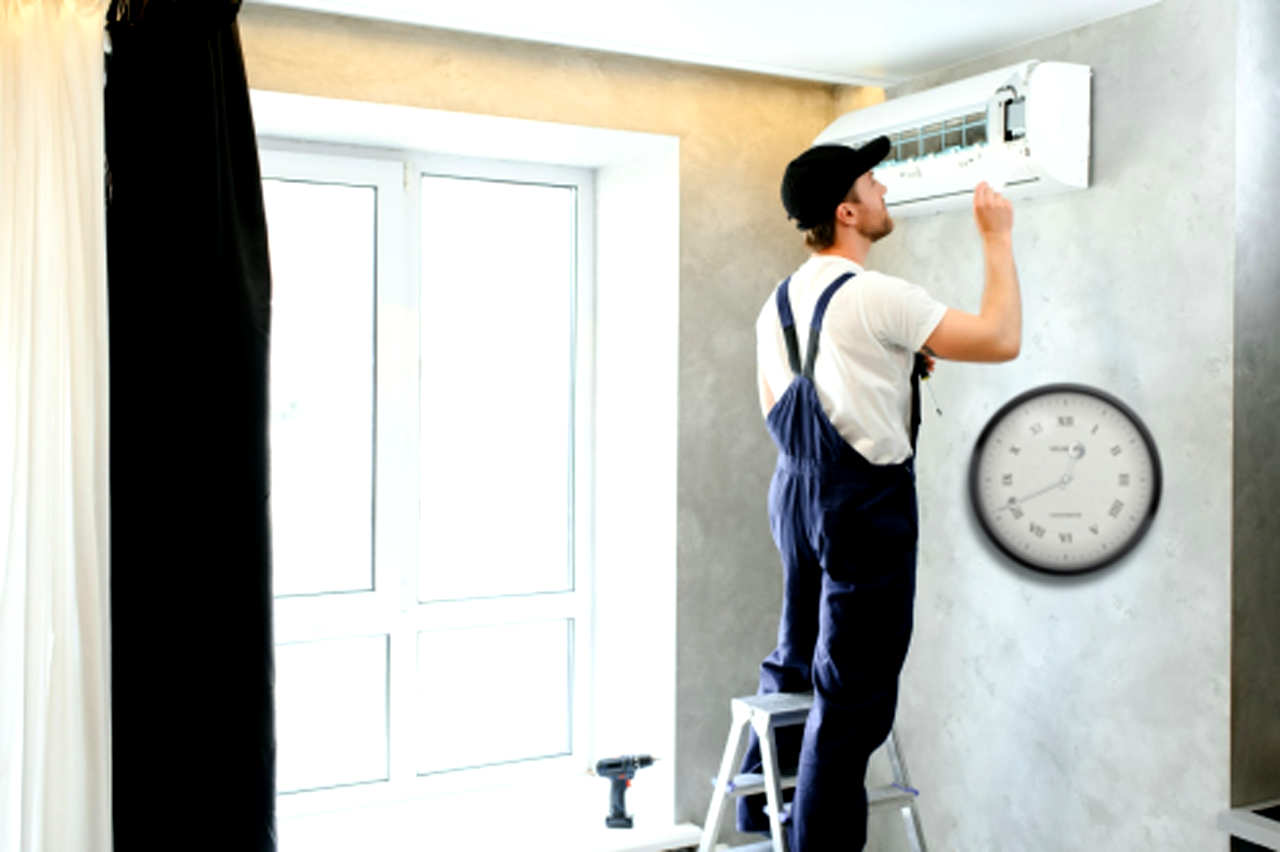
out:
12 h 41 min
